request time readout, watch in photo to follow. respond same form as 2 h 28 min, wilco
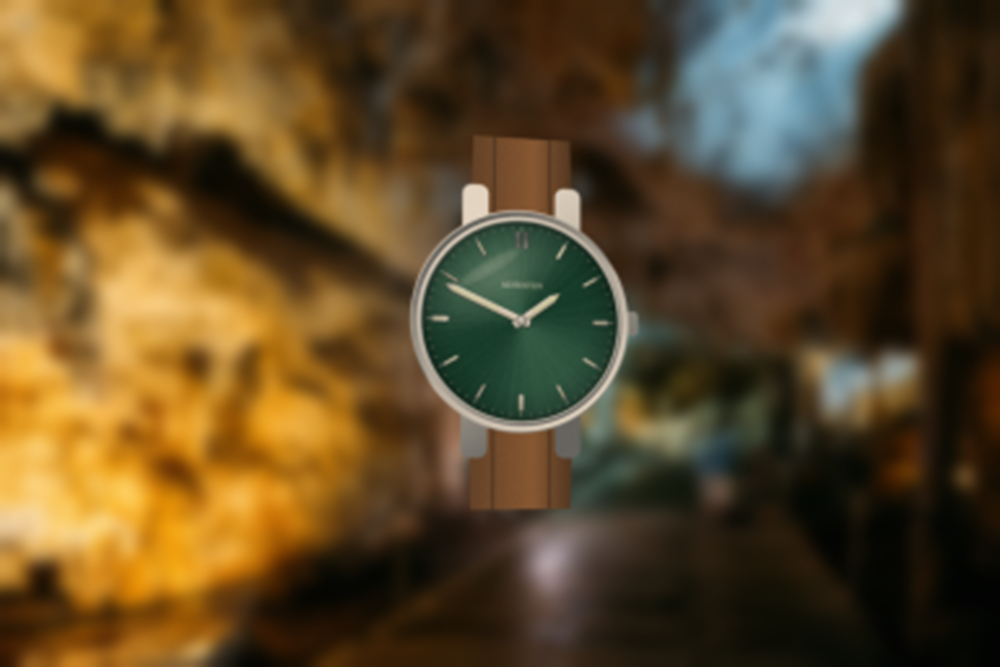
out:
1 h 49 min
